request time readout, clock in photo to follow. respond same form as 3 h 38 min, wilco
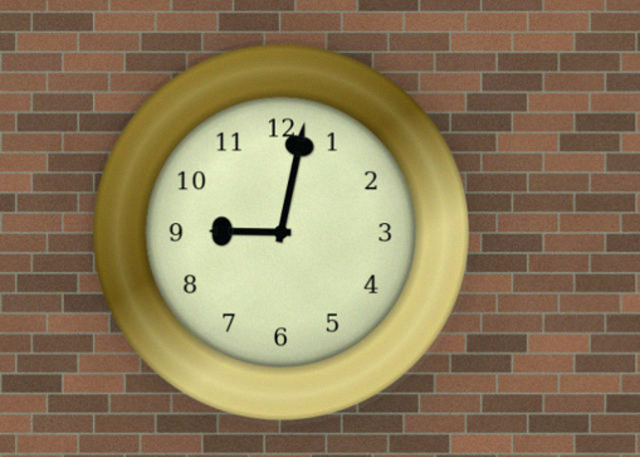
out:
9 h 02 min
